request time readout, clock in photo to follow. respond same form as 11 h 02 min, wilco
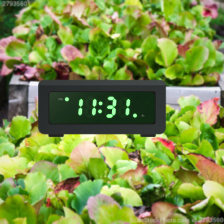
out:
11 h 31 min
